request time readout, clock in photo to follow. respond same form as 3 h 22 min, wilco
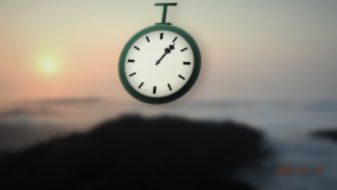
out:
1 h 06 min
